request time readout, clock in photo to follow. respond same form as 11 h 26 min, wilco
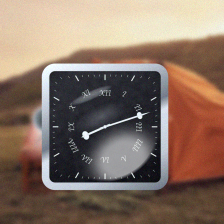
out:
8 h 12 min
